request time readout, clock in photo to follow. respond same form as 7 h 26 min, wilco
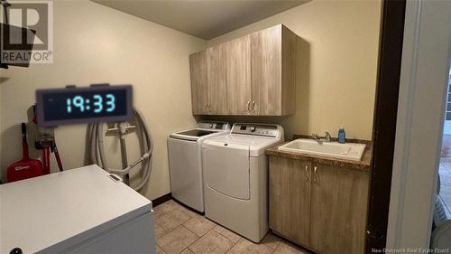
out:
19 h 33 min
